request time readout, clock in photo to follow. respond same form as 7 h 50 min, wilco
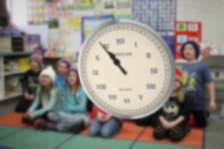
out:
10 h 54 min
